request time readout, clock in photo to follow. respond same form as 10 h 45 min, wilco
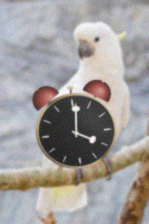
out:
4 h 01 min
